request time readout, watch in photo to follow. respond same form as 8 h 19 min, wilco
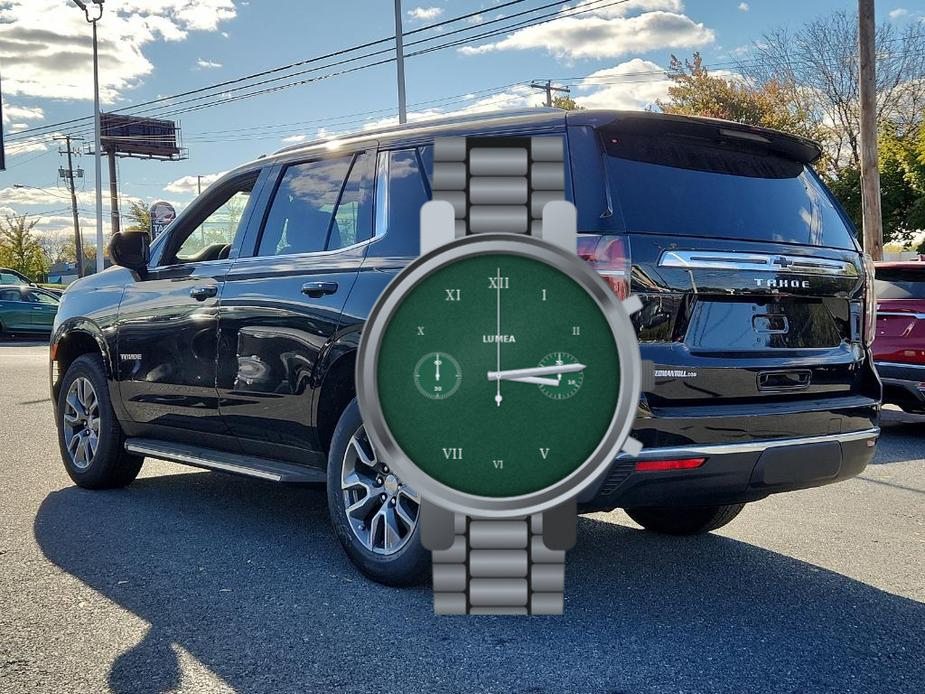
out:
3 h 14 min
